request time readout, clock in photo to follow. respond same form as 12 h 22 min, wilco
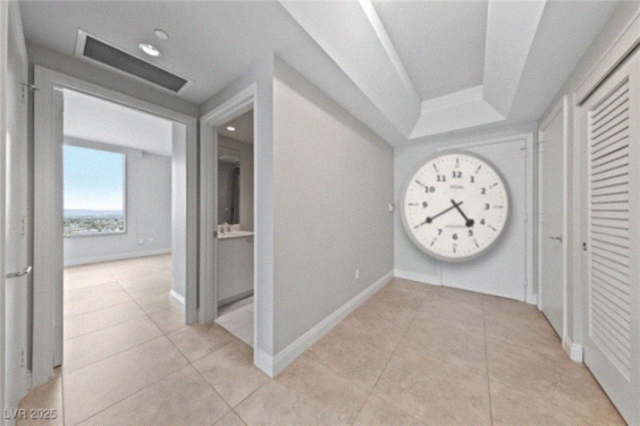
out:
4 h 40 min
